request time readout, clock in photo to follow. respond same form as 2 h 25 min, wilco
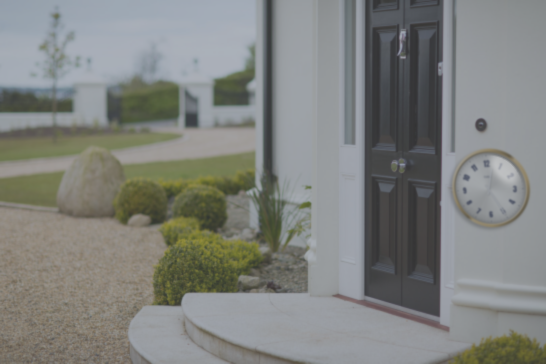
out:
12 h 25 min
